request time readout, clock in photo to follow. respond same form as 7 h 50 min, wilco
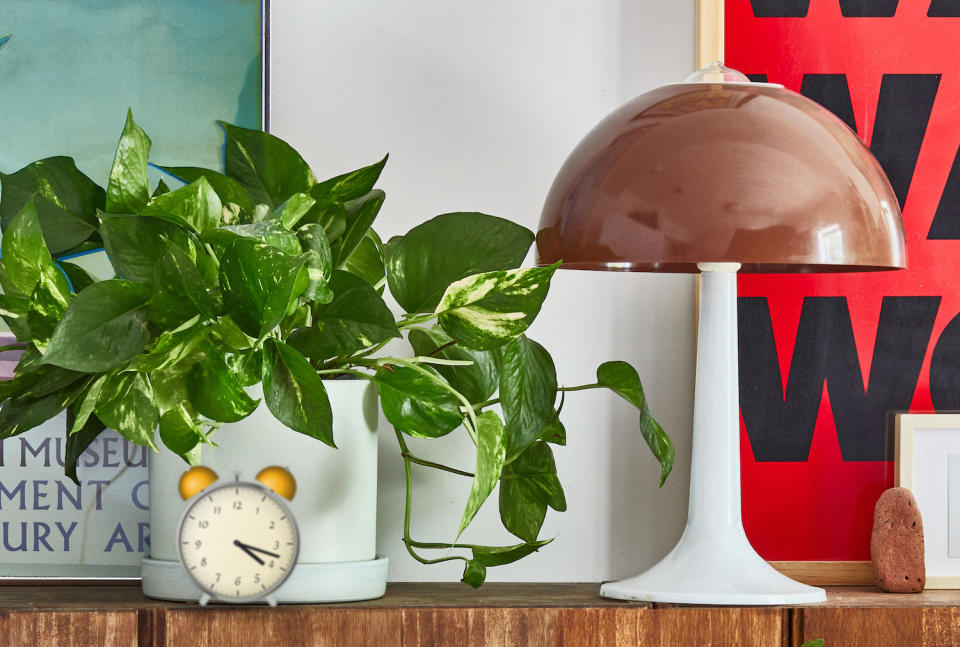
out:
4 h 18 min
